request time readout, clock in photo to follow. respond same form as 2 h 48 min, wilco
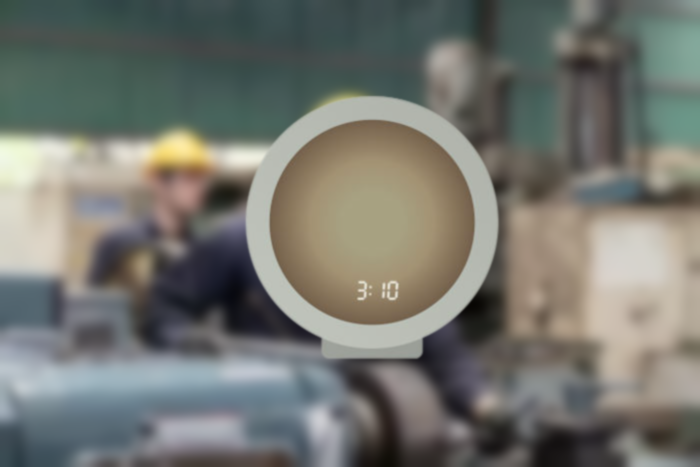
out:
3 h 10 min
